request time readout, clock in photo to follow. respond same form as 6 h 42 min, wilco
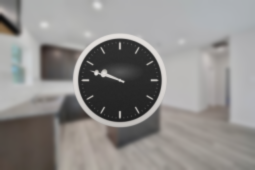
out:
9 h 48 min
